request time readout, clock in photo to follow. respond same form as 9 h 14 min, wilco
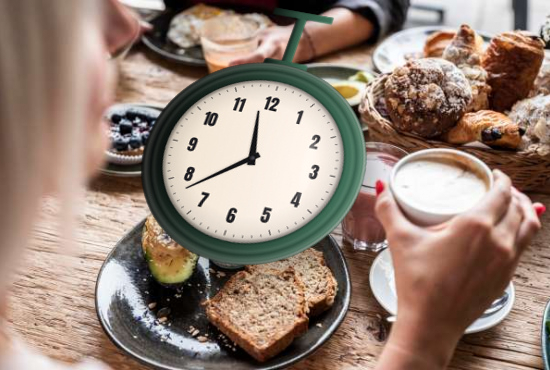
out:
11 h 38 min
